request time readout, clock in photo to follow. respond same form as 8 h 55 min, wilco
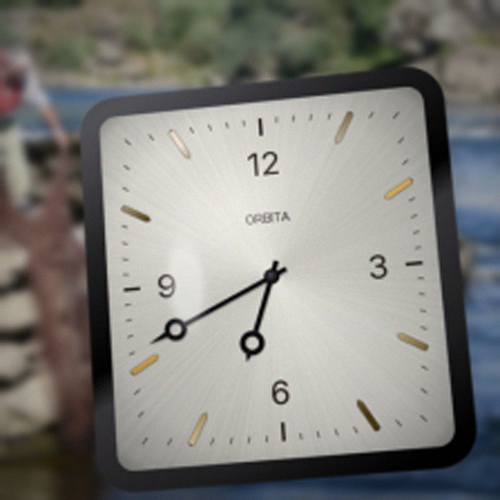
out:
6 h 41 min
